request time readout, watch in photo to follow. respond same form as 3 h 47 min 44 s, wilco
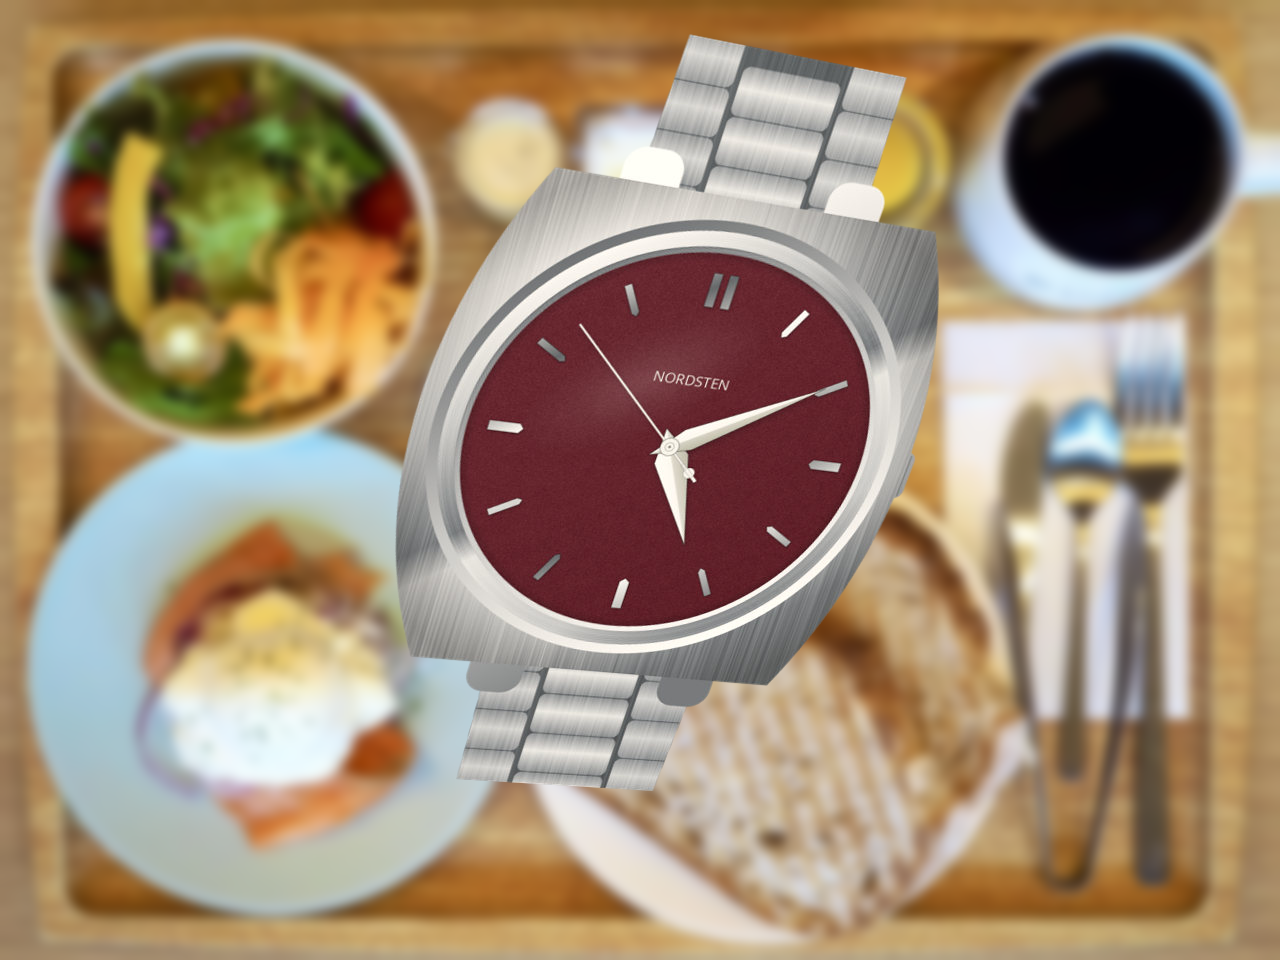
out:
5 h 09 min 52 s
